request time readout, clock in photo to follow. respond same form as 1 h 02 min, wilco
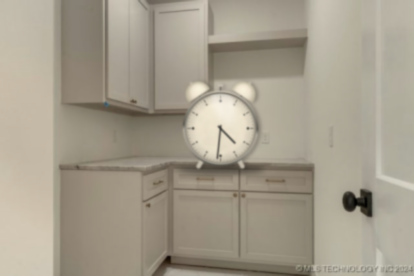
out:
4 h 31 min
